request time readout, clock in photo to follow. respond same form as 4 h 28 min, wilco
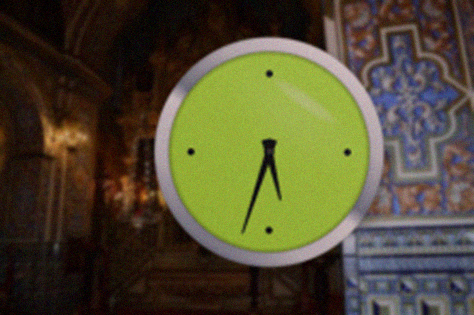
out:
5 h 33 min
